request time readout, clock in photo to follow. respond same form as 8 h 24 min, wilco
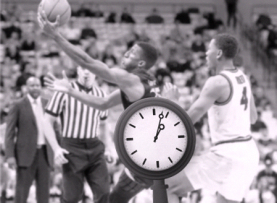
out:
1 h 03 min
